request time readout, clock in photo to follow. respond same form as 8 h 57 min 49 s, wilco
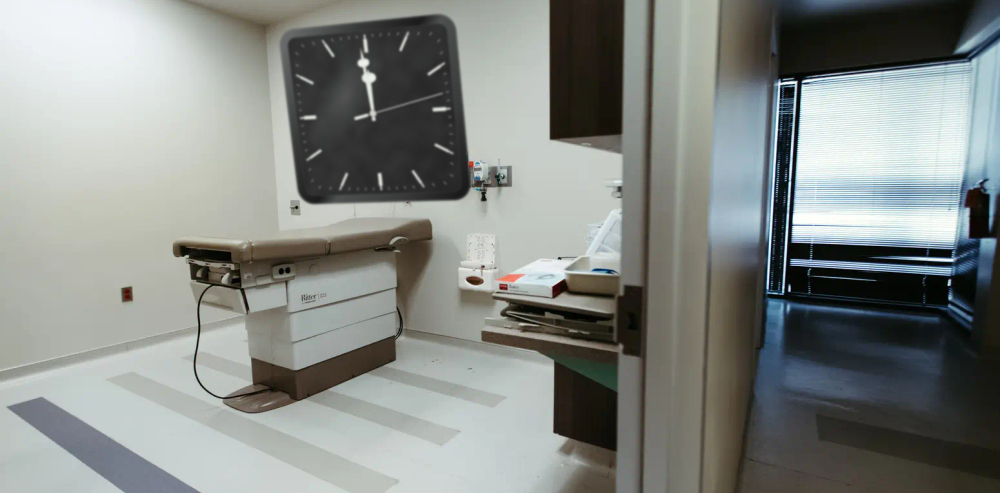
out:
11 h 59 min 13 s
